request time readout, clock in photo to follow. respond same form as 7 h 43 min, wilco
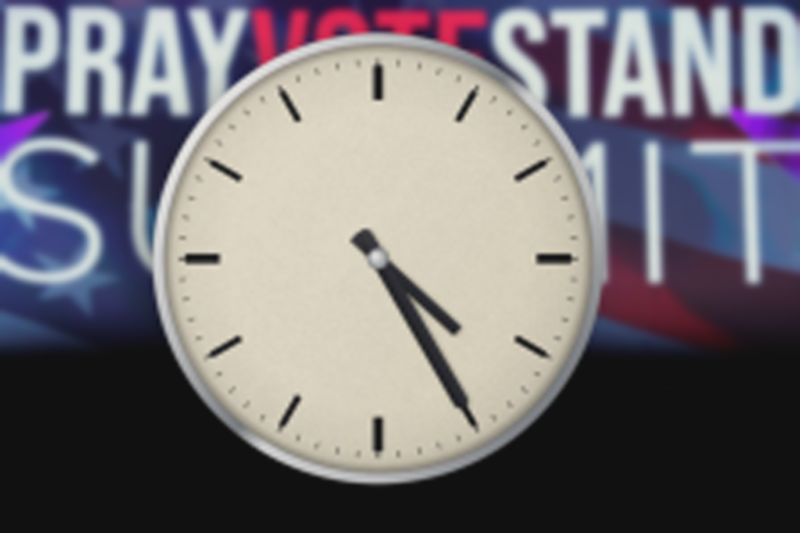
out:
4 h 25 min
